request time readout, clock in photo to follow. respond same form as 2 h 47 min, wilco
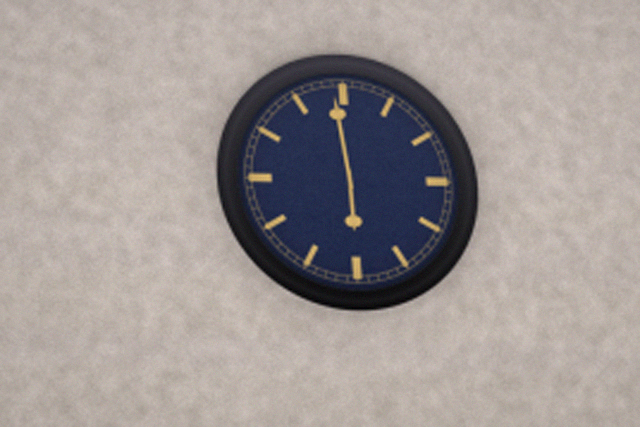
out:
5 h 59 min
